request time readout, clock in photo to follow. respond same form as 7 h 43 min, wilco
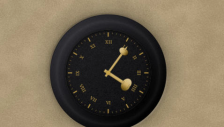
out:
4 h 06 min
